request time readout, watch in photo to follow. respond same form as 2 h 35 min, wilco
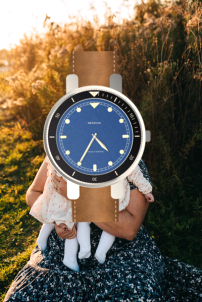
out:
4 h 35 min
